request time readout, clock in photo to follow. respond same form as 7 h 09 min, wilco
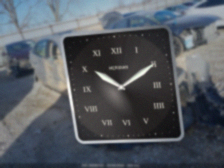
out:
10 h 10 min
